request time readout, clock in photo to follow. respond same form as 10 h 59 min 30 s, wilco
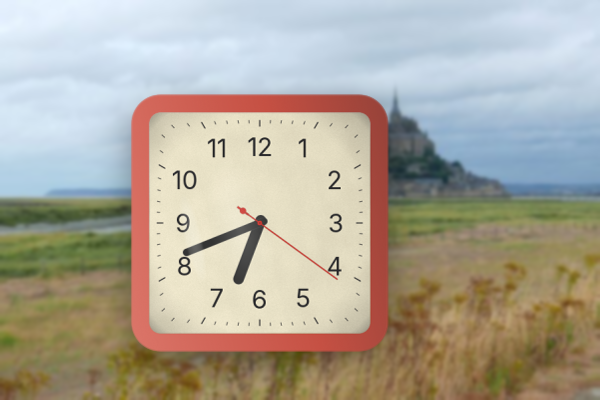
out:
6 h 41 min 21 s
